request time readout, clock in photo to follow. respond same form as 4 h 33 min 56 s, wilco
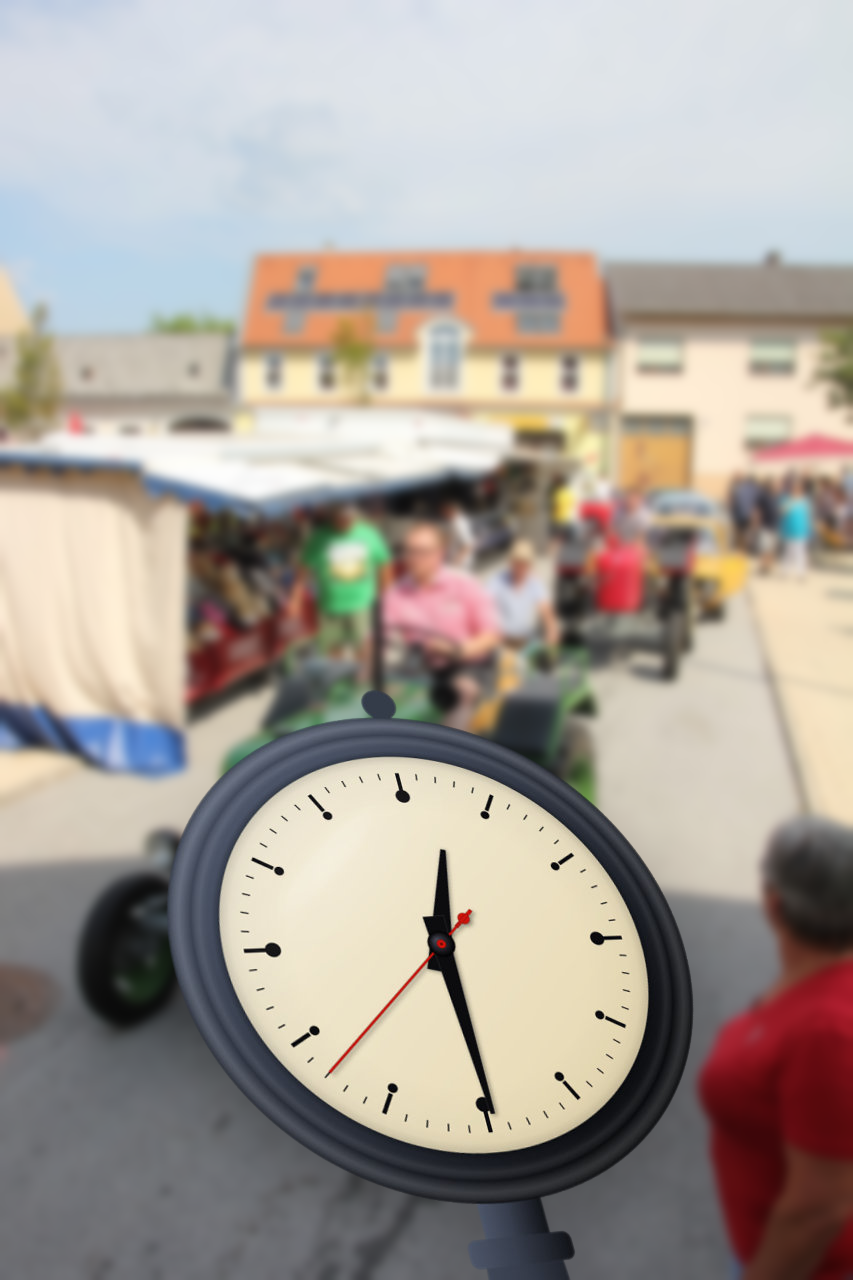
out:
12 h 29 min 38 s
